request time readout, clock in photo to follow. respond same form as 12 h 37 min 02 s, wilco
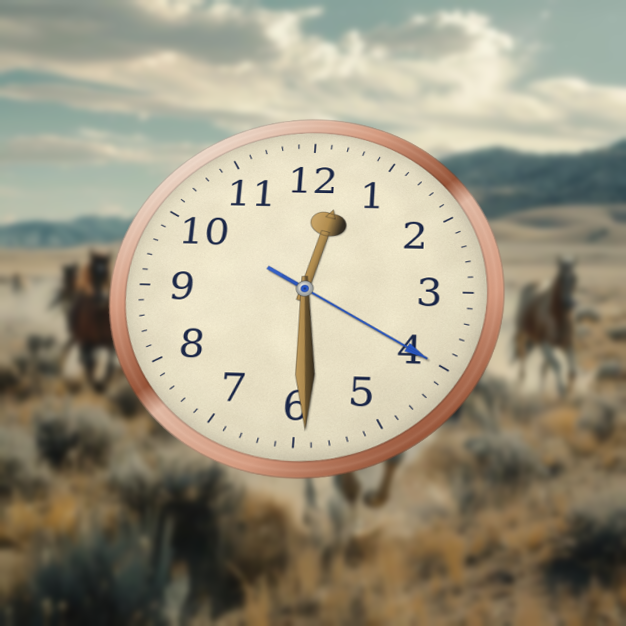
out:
12 h 29 min 20 s
